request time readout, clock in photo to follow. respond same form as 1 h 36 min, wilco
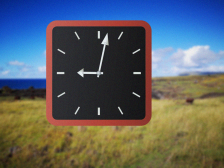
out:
9 h 02 min
